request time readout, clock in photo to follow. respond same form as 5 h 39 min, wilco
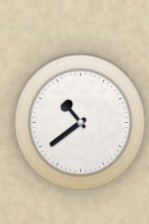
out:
10 h 39 min
